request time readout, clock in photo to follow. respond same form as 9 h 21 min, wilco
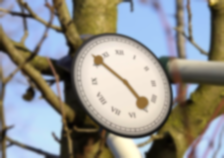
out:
4 h 52 min
